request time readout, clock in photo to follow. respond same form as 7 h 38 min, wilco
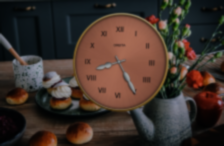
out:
8 h 25 min
